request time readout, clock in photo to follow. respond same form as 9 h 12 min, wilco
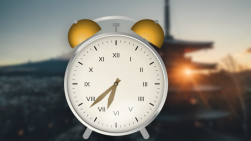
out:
6 h 38 min
